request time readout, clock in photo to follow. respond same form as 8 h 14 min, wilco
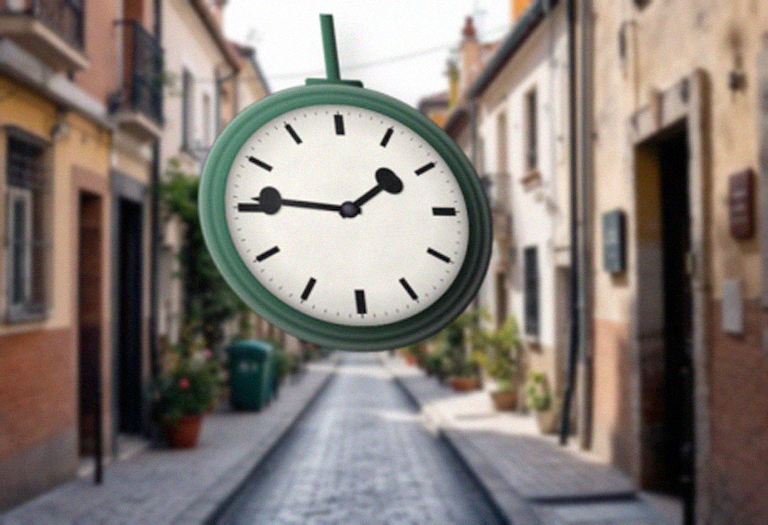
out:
1 h 46 min
